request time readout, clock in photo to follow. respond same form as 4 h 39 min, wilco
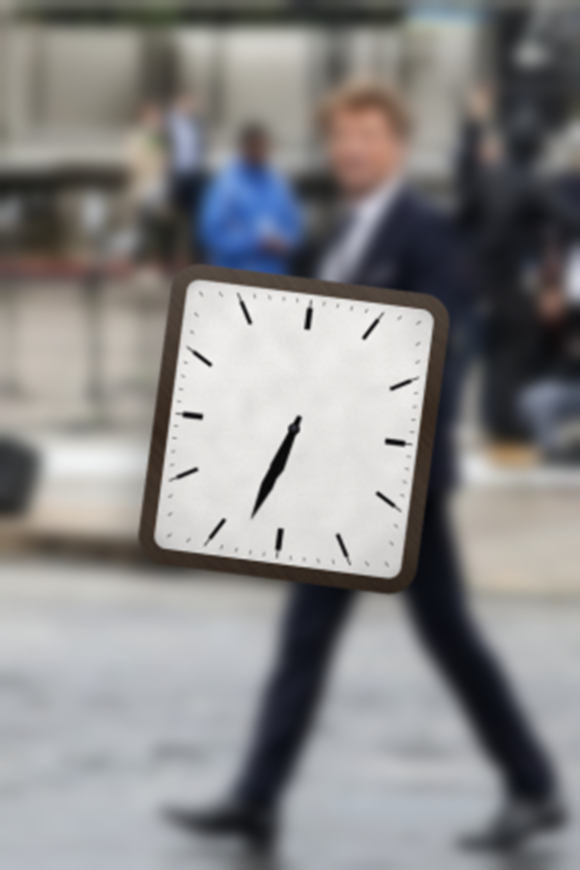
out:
6 h 33 min
